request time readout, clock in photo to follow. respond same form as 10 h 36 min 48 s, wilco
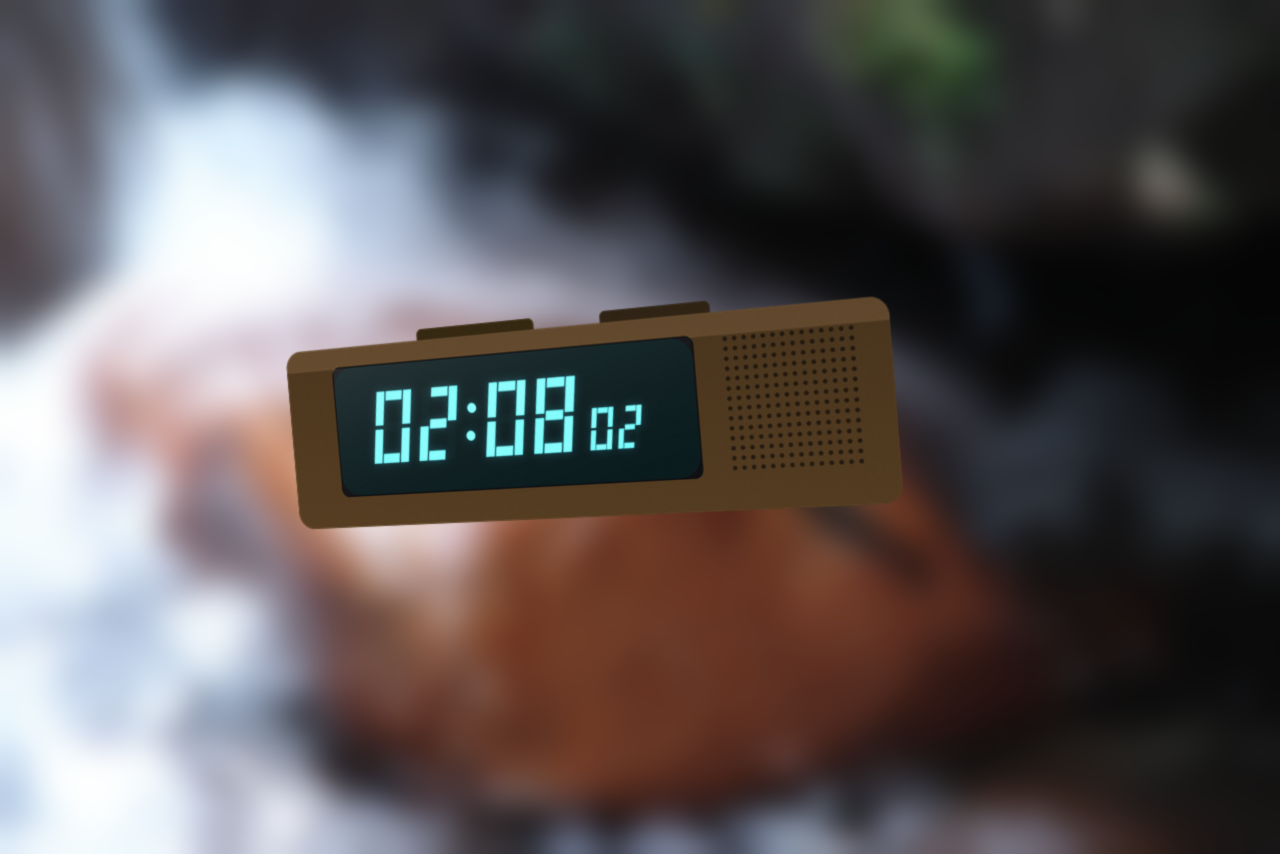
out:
2 h 08 min 02 s
